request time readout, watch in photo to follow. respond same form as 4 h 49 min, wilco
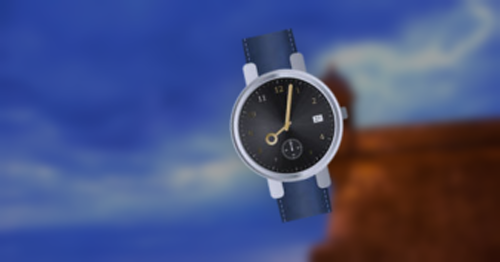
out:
8 h 03 min
